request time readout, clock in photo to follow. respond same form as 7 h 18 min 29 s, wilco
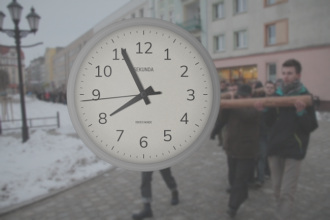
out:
7 h 55 min 44 s
